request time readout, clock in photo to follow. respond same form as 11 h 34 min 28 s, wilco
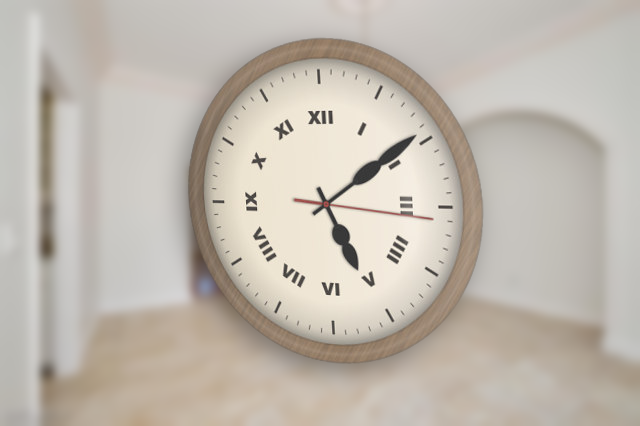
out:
5 h 09 min 16 s
